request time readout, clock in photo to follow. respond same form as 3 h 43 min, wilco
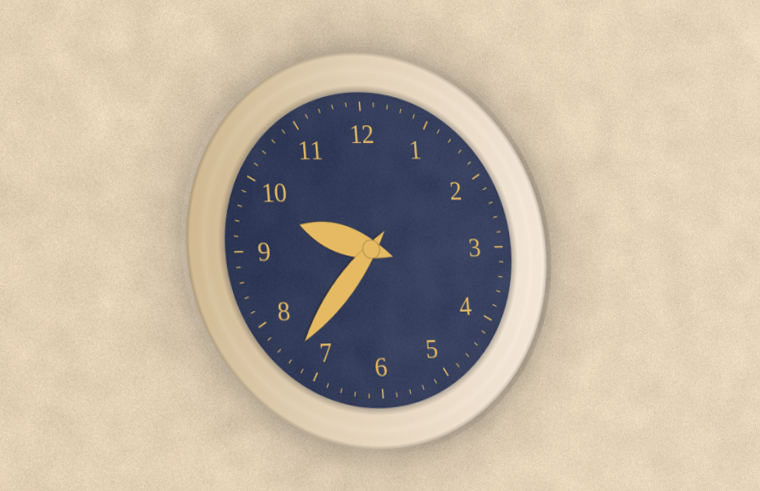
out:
9 h 37 min
